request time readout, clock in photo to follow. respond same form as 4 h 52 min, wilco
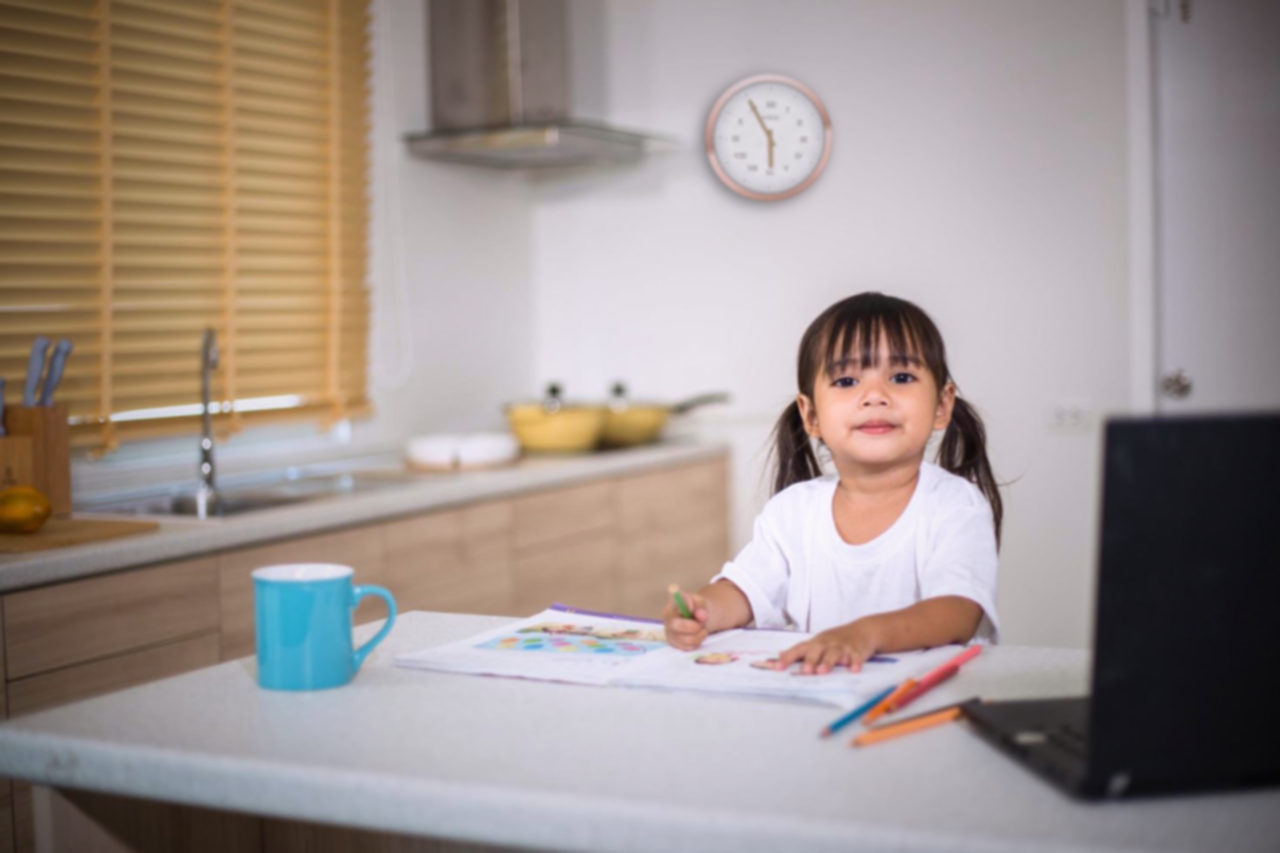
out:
5 h 55 min
